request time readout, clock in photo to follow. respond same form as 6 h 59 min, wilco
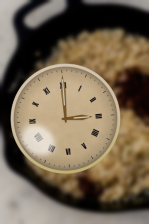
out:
3 h 00 min
